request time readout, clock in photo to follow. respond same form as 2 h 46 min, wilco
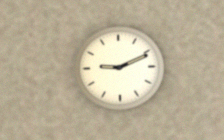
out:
9 h 11 min
